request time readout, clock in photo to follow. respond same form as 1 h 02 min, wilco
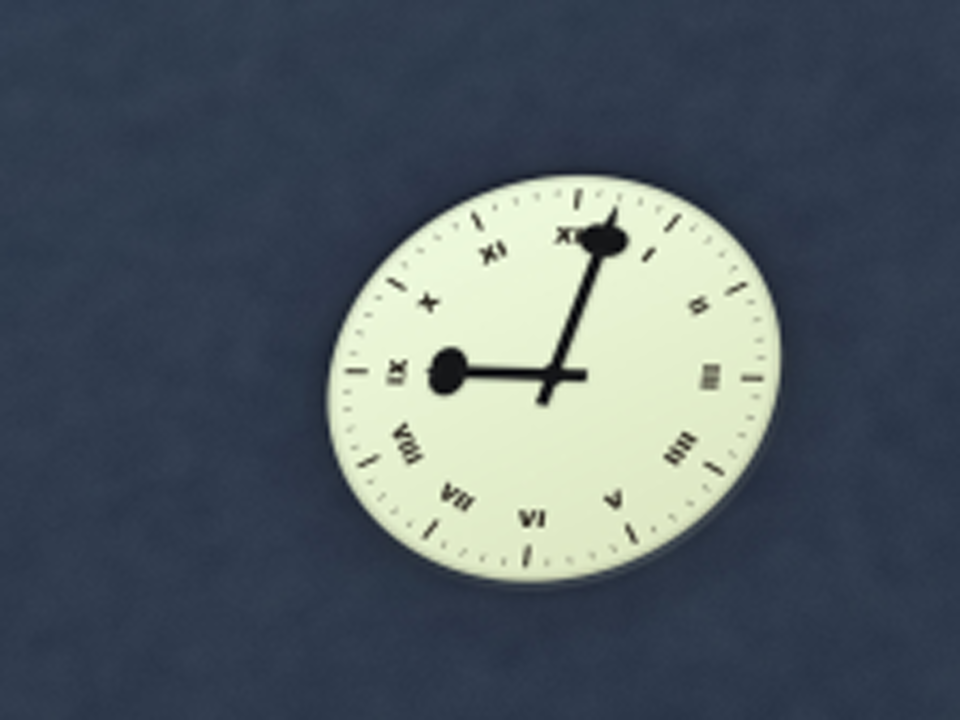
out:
9 h 02 min
